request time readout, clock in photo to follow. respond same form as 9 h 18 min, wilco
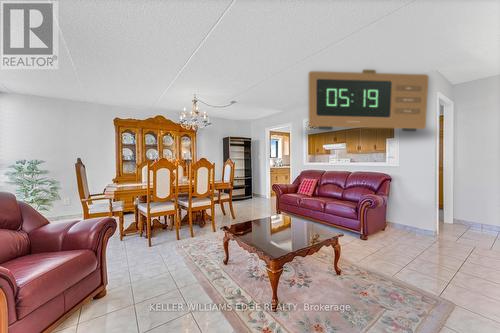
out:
5 h 19 min
